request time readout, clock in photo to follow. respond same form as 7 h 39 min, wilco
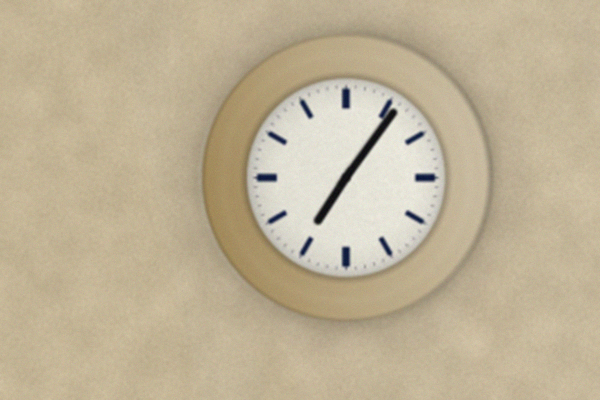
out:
7 h 06 min
